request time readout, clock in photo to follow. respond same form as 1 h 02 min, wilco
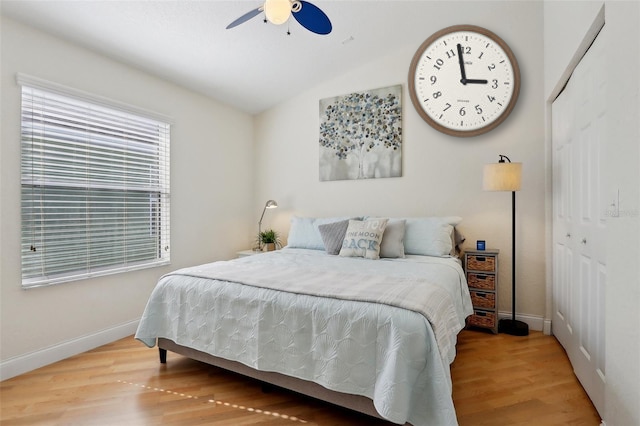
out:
2 h 58 min
